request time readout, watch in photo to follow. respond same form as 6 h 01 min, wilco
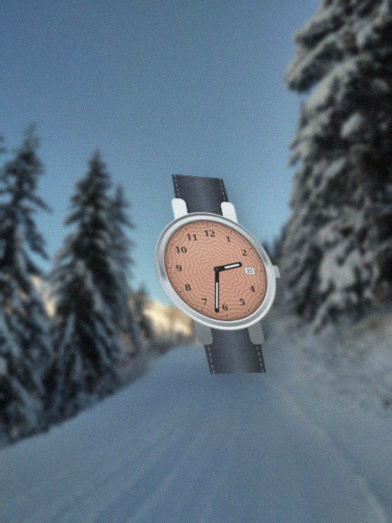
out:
2 h 32 min
